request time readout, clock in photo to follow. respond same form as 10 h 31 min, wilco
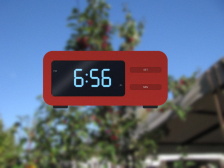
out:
6 h 56 min
